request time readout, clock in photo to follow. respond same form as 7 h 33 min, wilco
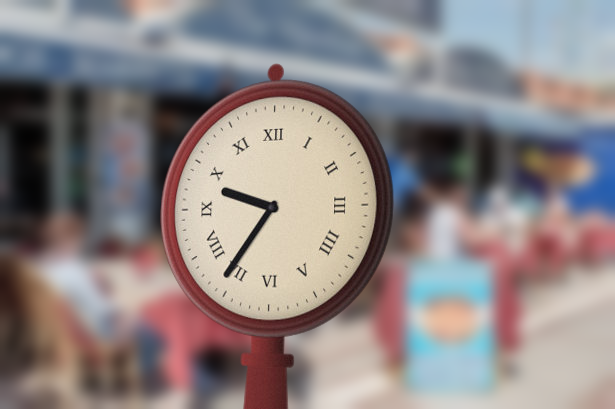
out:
9 h 36 min
